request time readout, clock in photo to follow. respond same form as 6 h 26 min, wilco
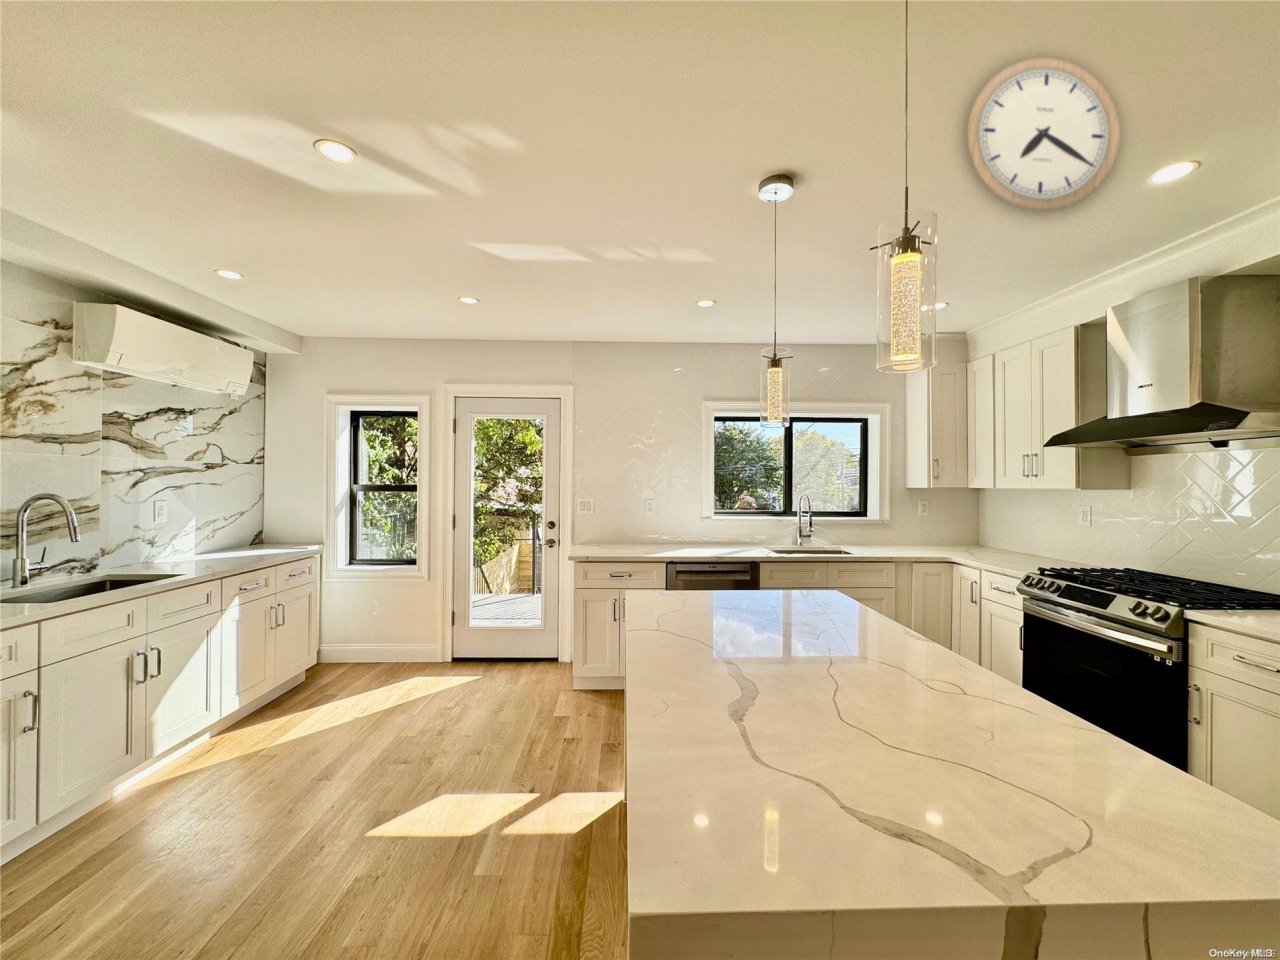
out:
7 h 20 min
